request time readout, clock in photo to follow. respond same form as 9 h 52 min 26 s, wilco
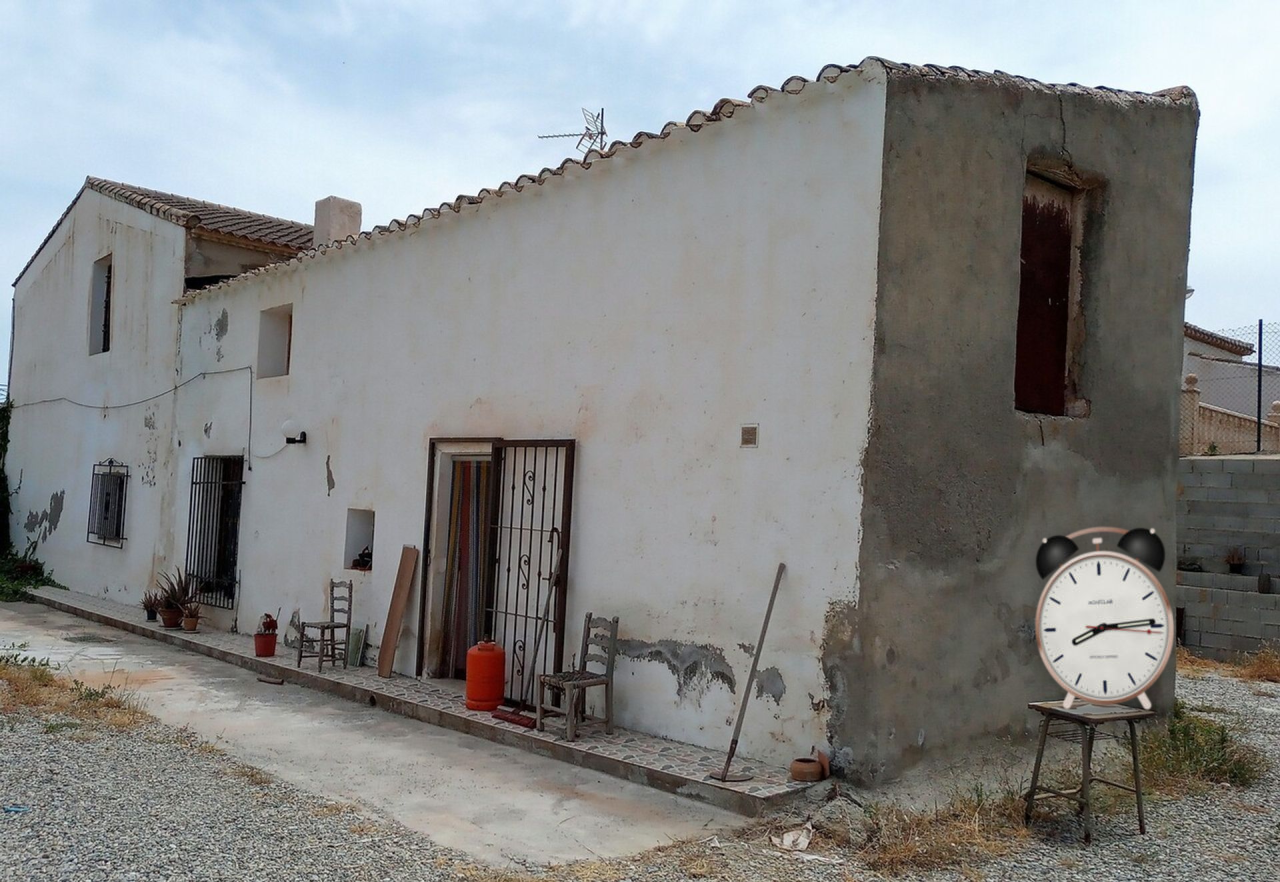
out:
8 h 14 min 16 s
